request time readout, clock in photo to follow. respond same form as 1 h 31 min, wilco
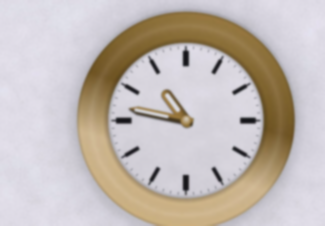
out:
10 h 47 min
